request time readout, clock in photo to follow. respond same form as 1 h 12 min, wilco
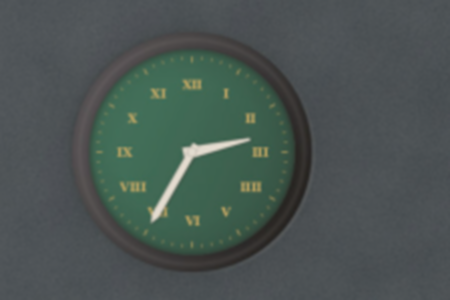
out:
2 h 35 min
